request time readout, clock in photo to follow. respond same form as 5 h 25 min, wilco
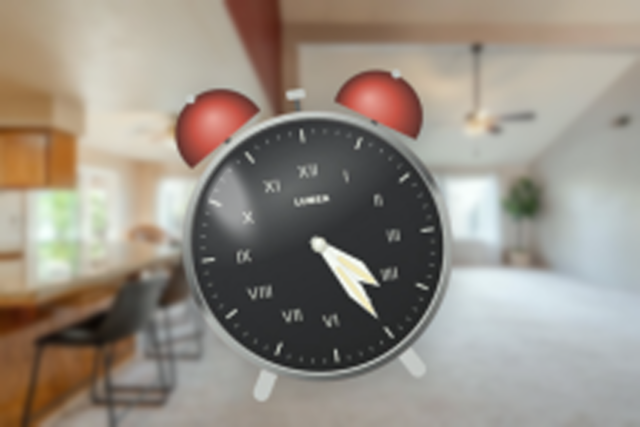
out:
4 h 25 min
